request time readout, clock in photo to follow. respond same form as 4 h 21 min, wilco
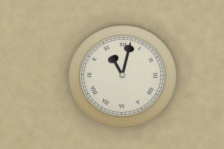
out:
11 h 02 min
